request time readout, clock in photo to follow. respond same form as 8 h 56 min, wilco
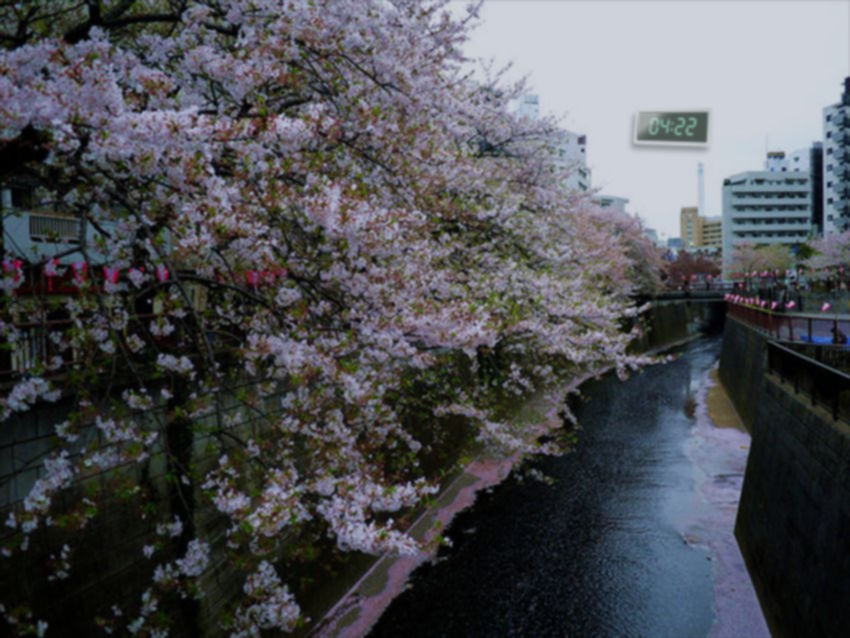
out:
4 h 22 min
